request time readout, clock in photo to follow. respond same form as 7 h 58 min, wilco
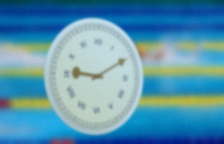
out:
9 h 10 min
